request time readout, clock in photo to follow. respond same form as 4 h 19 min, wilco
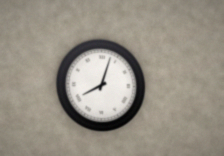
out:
8 h 03 min
